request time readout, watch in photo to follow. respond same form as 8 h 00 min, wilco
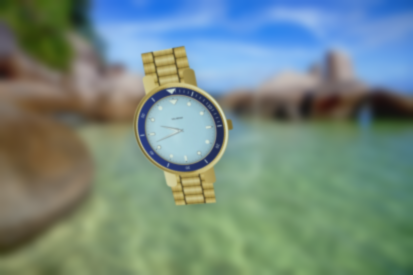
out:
9 h 42 min
